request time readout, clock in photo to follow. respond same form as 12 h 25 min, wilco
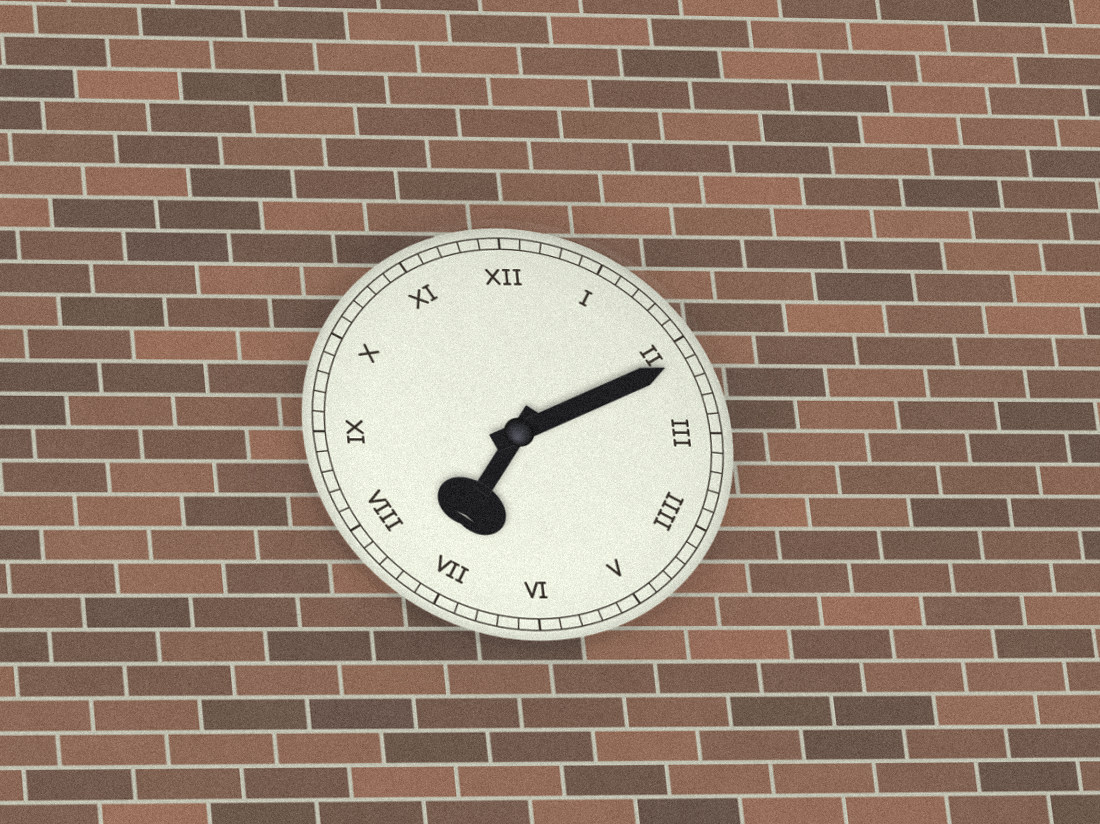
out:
7 h 11 min
